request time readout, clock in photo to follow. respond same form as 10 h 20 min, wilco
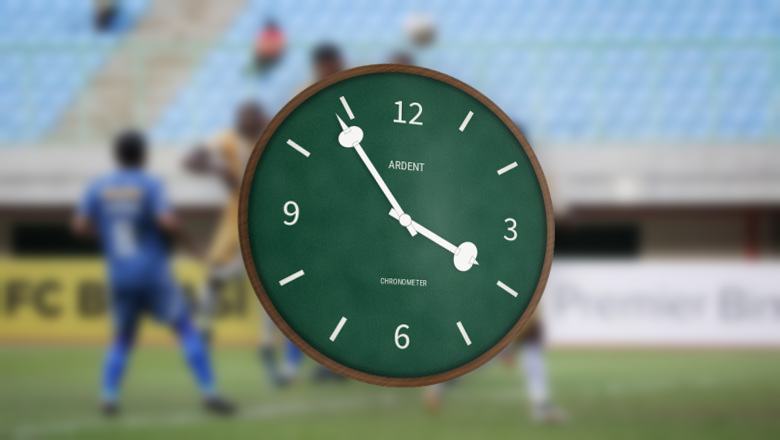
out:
3 h 54 min
